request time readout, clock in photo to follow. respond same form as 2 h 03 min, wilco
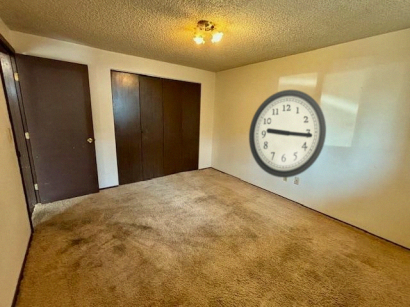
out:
9 h 16 min
